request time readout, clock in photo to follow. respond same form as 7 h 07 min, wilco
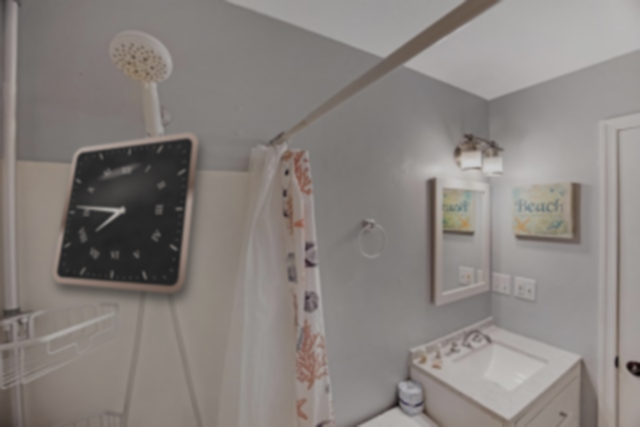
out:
7 h 46 min
